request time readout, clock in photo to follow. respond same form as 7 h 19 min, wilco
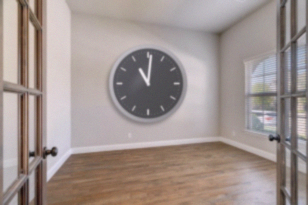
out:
11 h 01 min
